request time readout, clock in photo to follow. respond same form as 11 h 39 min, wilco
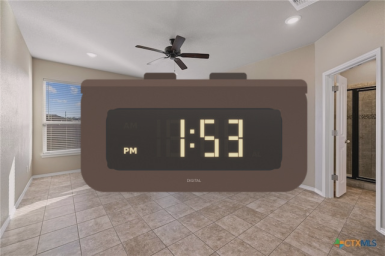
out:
1 h 53 min
